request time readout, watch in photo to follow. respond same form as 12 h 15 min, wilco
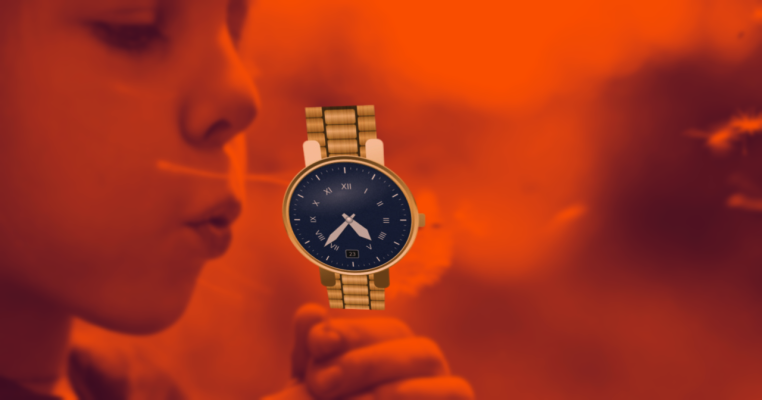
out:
4 h 37 min
